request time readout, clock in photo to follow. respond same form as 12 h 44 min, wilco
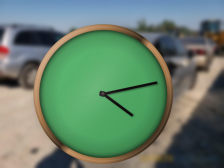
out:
4 h 13 min
